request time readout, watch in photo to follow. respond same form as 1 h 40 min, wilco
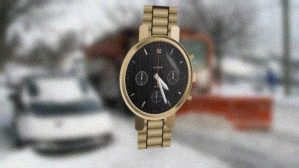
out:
4 h 26 min
